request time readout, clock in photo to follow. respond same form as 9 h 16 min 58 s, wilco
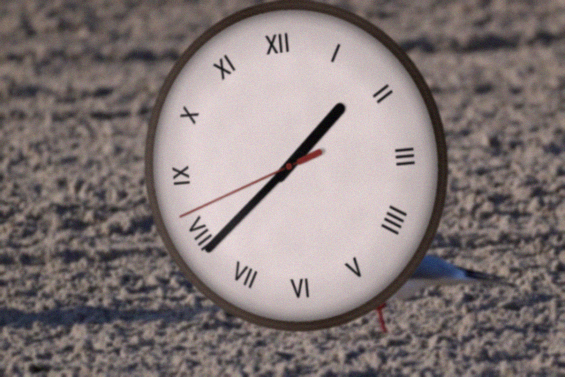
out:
1 h 38 min 42 s
